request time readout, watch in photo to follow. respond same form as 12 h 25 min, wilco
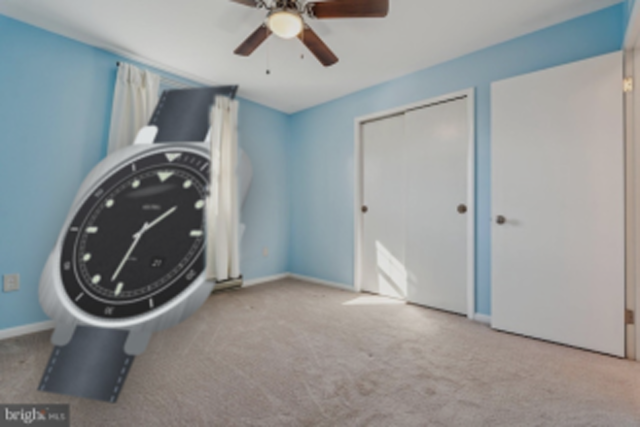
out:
1 h 32 min
